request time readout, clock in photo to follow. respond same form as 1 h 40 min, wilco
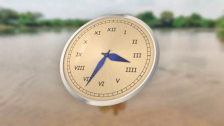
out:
3 h 34 min
